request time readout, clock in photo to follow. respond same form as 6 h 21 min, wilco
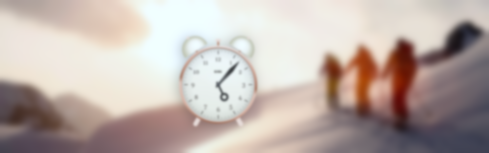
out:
5 h 07 min
